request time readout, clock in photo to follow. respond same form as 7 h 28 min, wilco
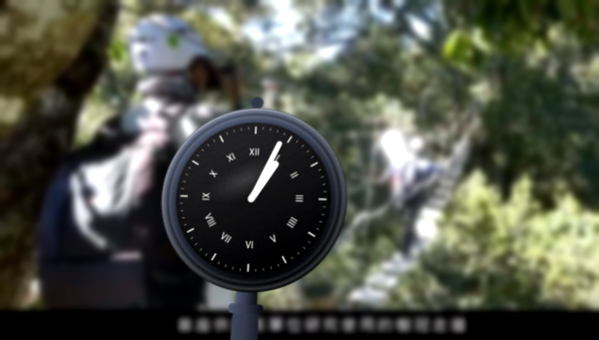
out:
1 h 04 min
